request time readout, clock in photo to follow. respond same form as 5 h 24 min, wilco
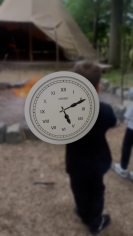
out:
5 h 11 min
